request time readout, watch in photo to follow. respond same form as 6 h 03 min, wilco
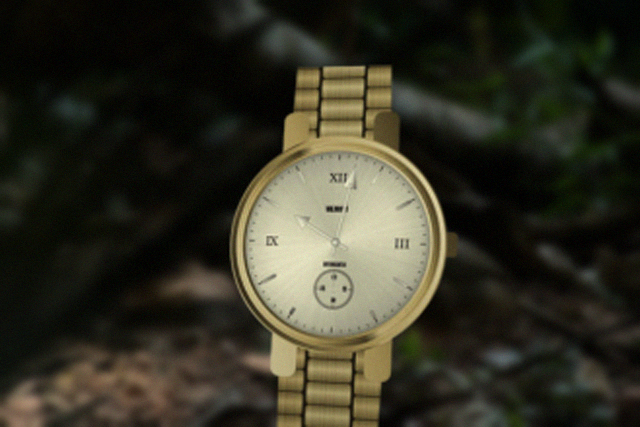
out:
10 h 02 min
